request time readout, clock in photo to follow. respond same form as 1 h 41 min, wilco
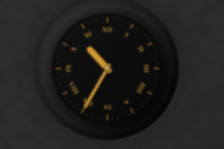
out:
10 h 35 min
